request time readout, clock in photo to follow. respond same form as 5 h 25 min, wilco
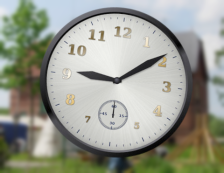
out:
9 h 09 min
